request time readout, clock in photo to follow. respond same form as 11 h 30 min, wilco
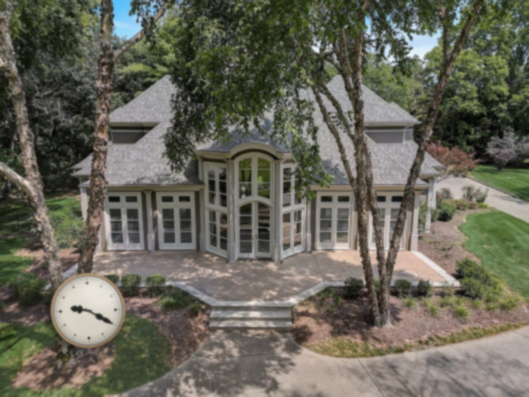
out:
9 h 20 min
